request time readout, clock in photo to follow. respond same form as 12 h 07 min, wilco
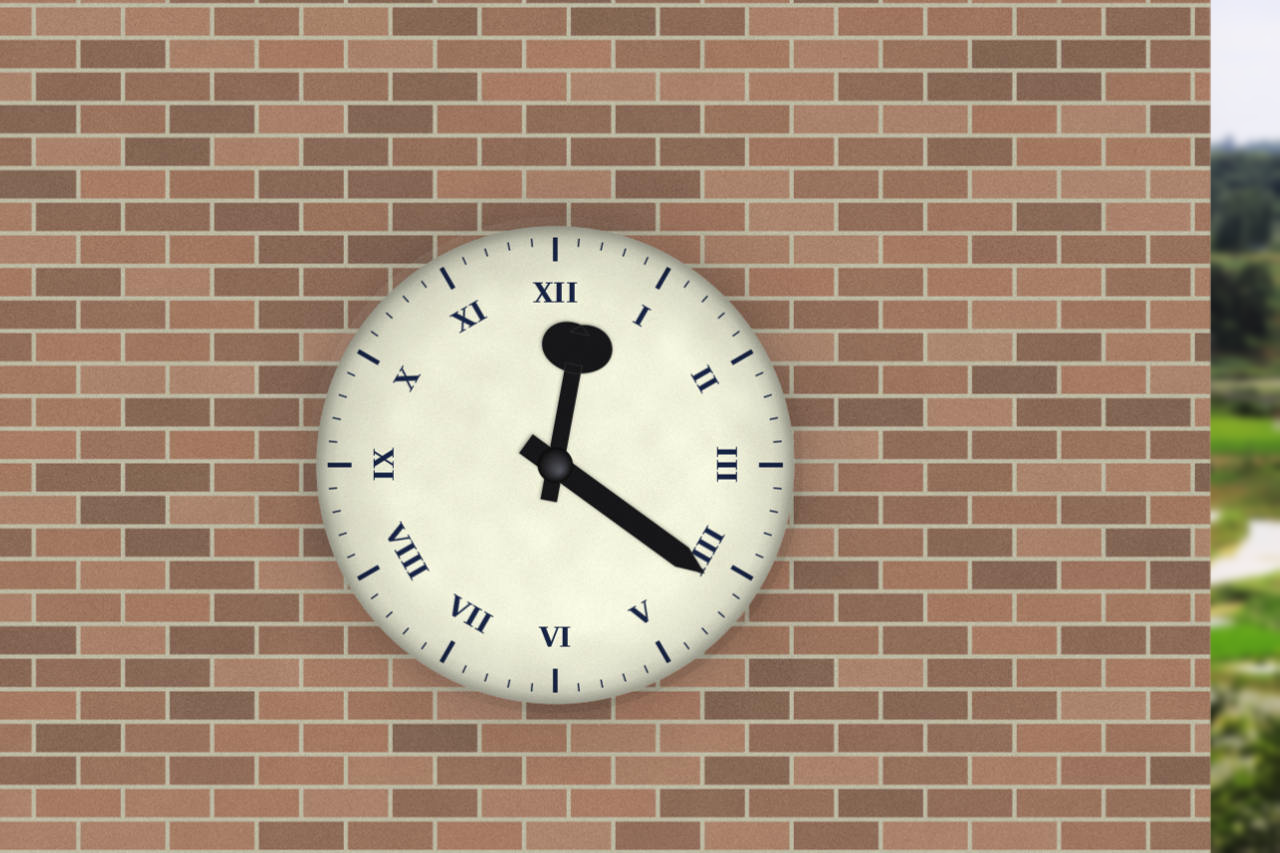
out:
12 h 21 min
